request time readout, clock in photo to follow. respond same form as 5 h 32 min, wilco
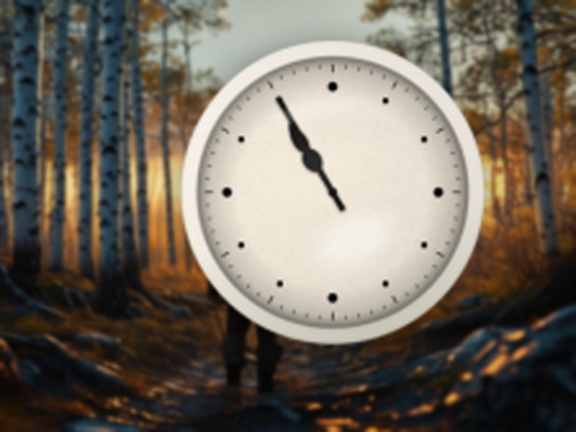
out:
10 h 55 min
